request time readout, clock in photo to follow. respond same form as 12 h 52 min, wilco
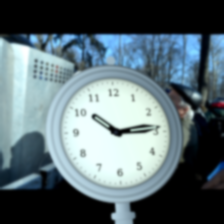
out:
10 h 14 min
